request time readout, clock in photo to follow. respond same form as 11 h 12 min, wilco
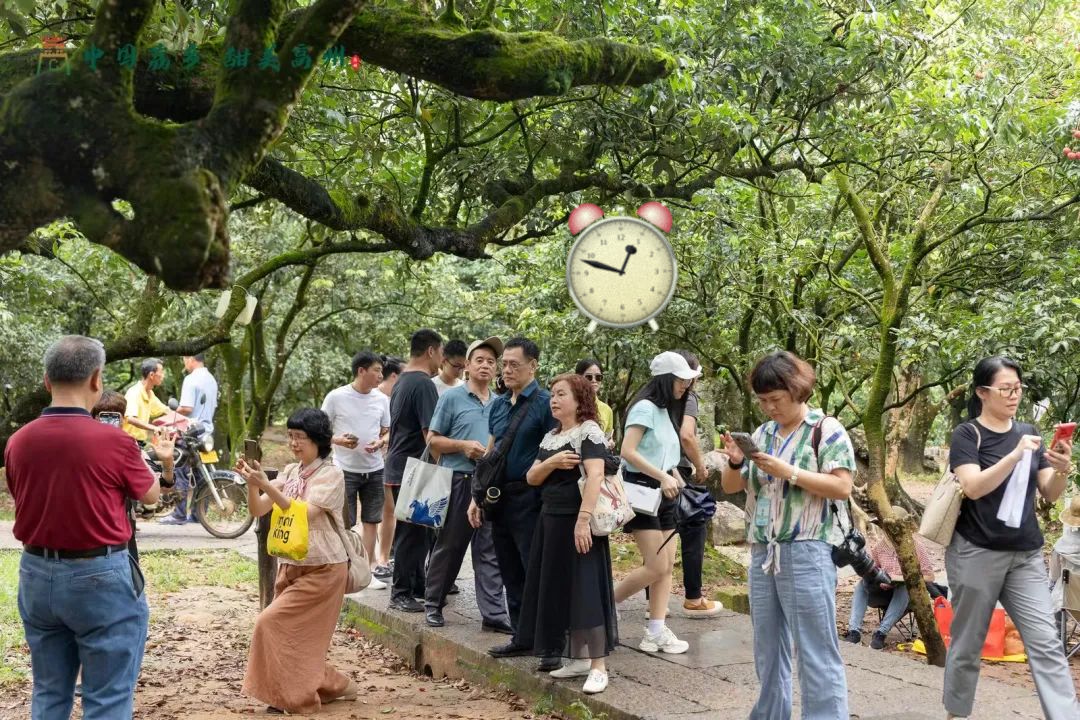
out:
12 h 48 min
